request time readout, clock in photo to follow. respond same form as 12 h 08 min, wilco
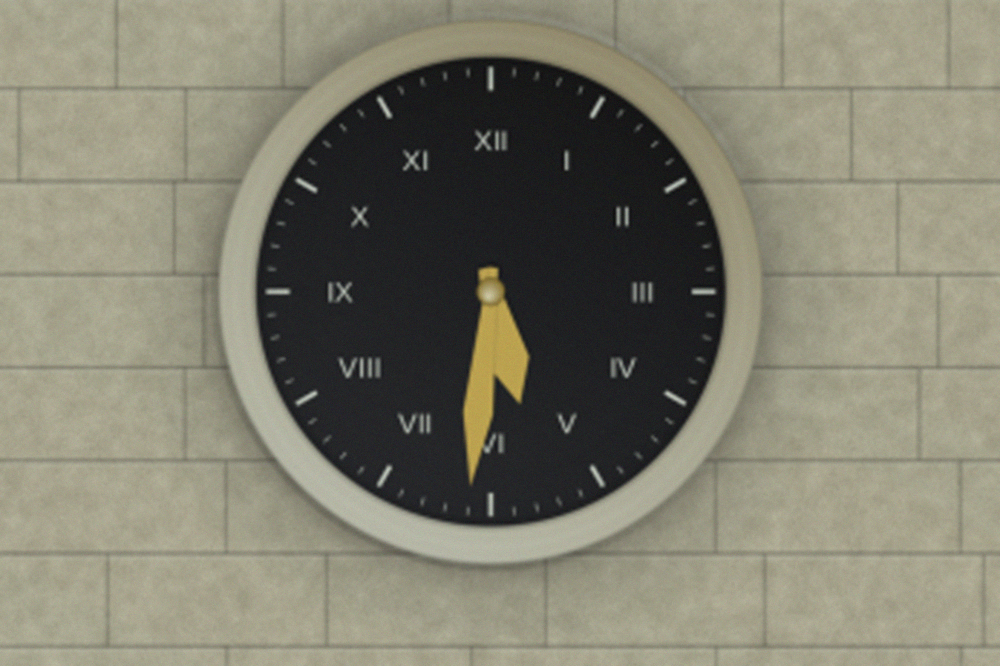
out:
5 h 31 min
